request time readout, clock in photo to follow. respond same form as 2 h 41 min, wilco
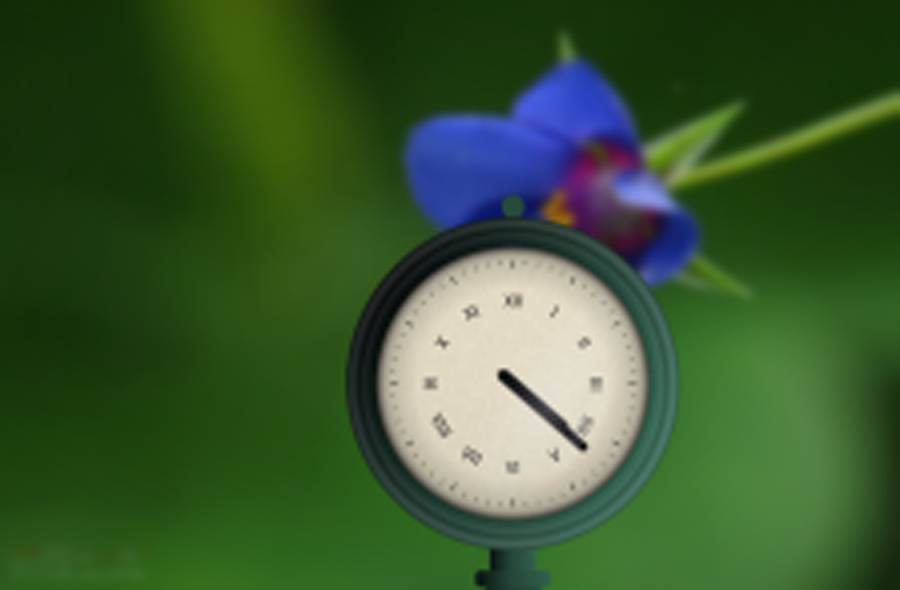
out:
4 h 22 min
